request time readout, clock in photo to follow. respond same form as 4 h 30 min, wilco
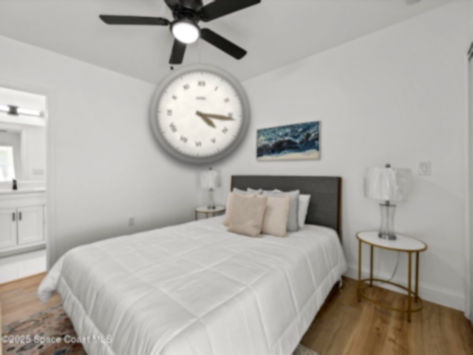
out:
4 h 16 min
